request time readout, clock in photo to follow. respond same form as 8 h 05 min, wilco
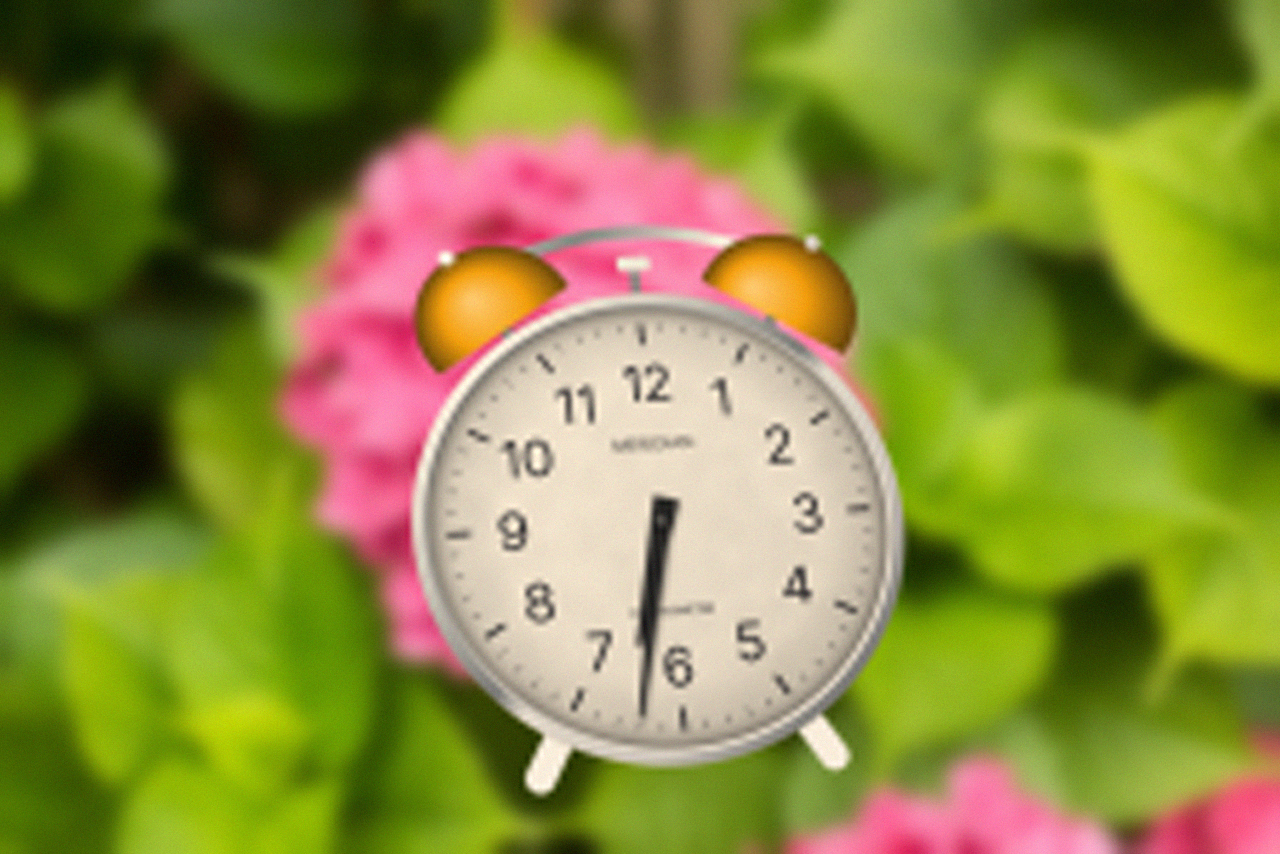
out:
6 h 32 min
